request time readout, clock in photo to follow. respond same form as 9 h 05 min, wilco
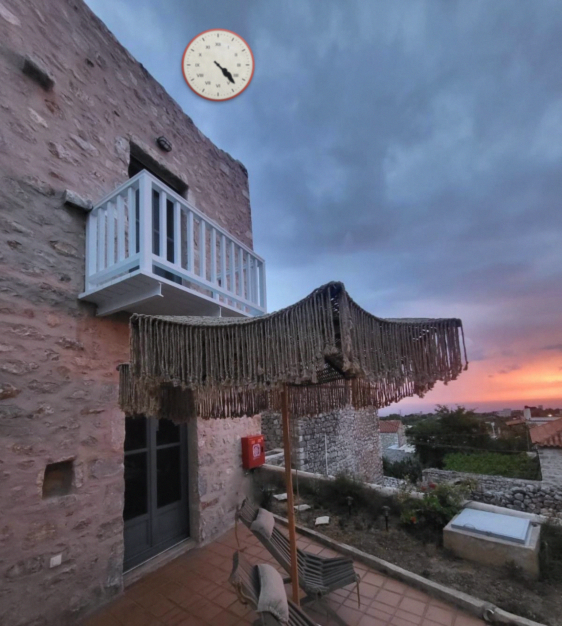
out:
4 h 23 min
